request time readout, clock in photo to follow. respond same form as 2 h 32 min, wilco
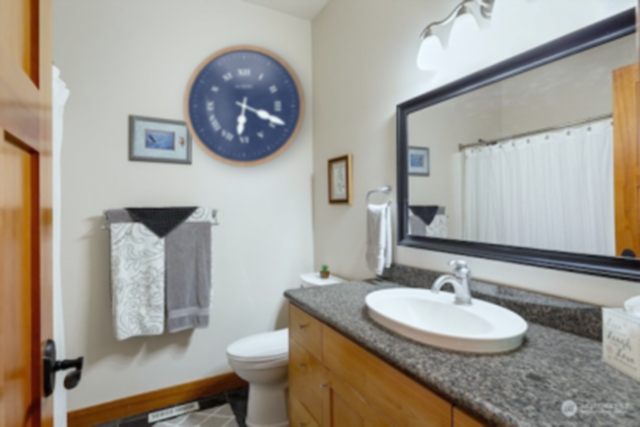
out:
6 h 19 min
